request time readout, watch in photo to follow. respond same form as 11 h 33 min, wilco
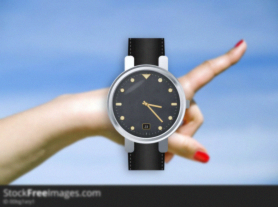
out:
3 h 23 min
